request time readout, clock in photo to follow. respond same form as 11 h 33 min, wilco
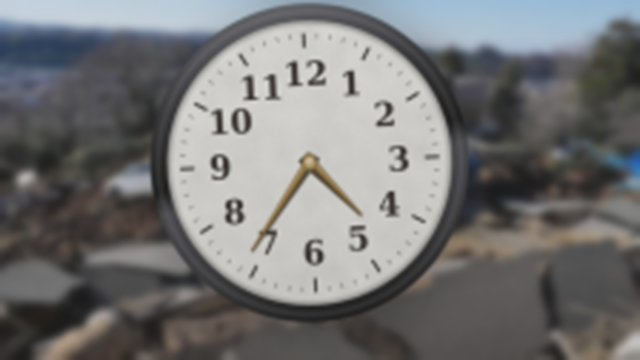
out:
4 h 36 min
